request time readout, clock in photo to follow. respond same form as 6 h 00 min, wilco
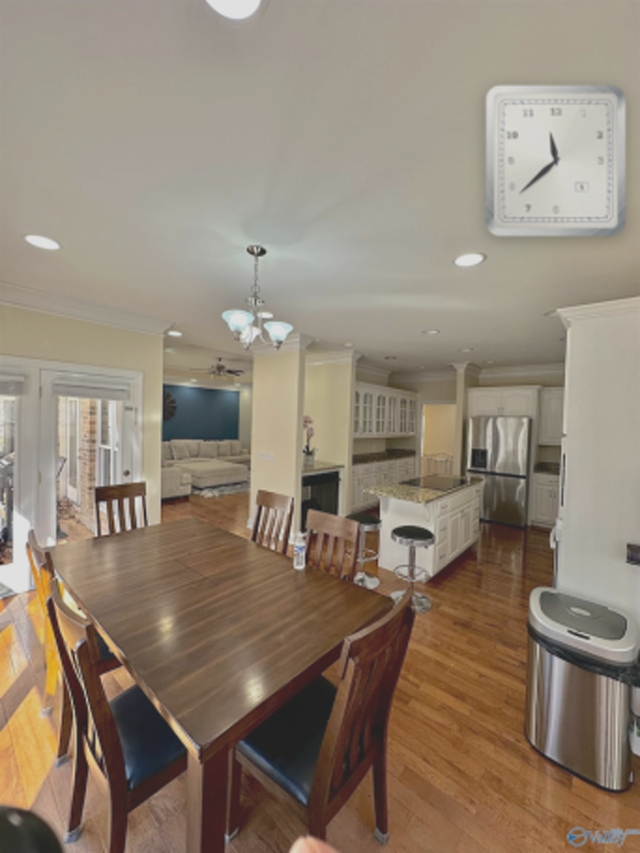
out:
11 h 38 min
